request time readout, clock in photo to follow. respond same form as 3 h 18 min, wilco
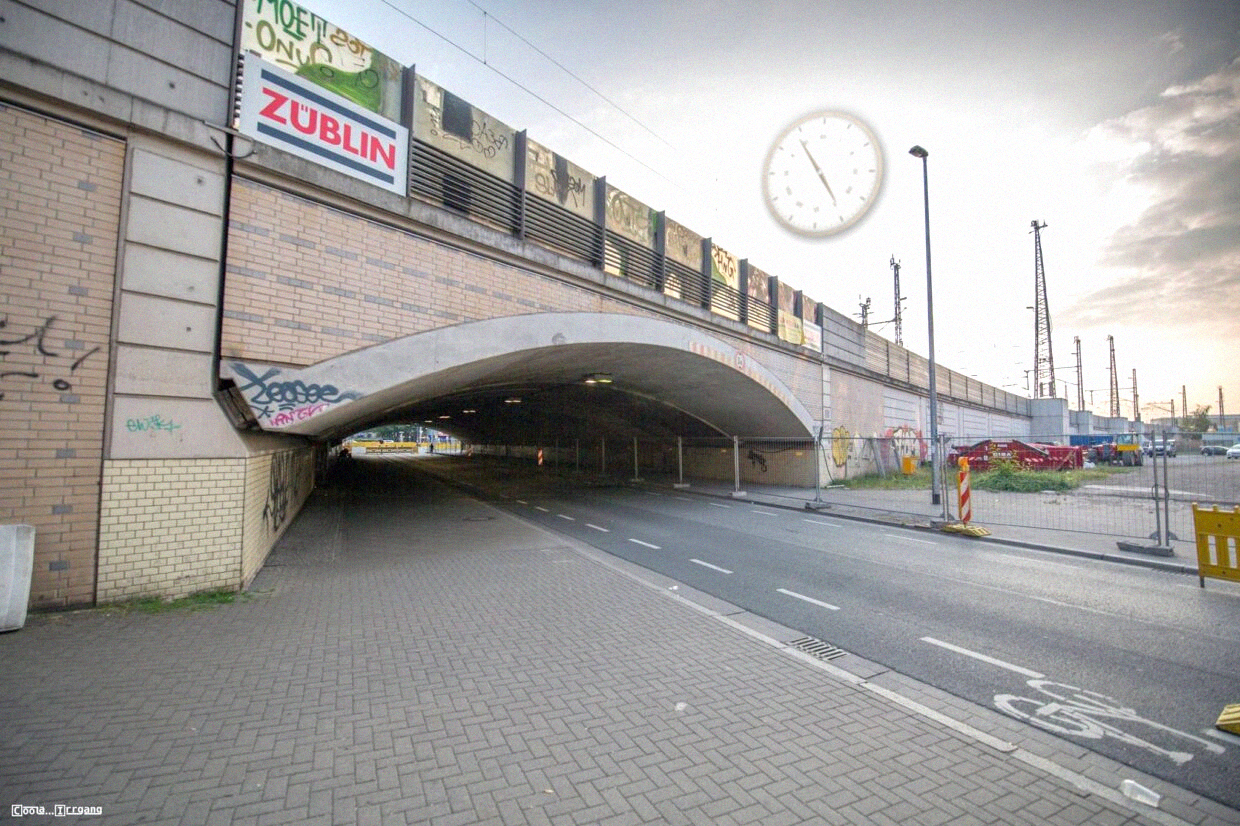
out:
4 h 54 min
